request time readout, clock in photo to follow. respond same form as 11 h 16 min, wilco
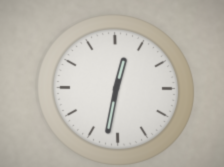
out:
12 h 32 min
